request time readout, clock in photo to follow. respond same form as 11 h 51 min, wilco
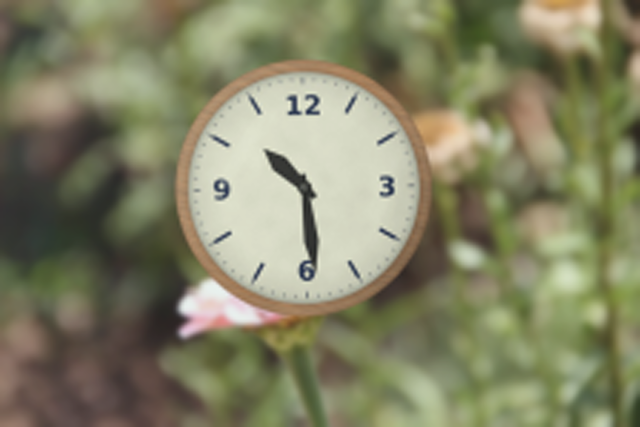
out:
10 h 29 min
